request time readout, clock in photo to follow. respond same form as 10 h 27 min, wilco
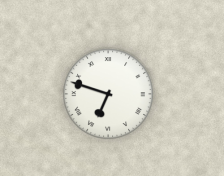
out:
6 h 48 min
